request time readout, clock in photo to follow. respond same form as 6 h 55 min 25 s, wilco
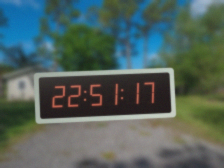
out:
22 h 51 min 17 s
